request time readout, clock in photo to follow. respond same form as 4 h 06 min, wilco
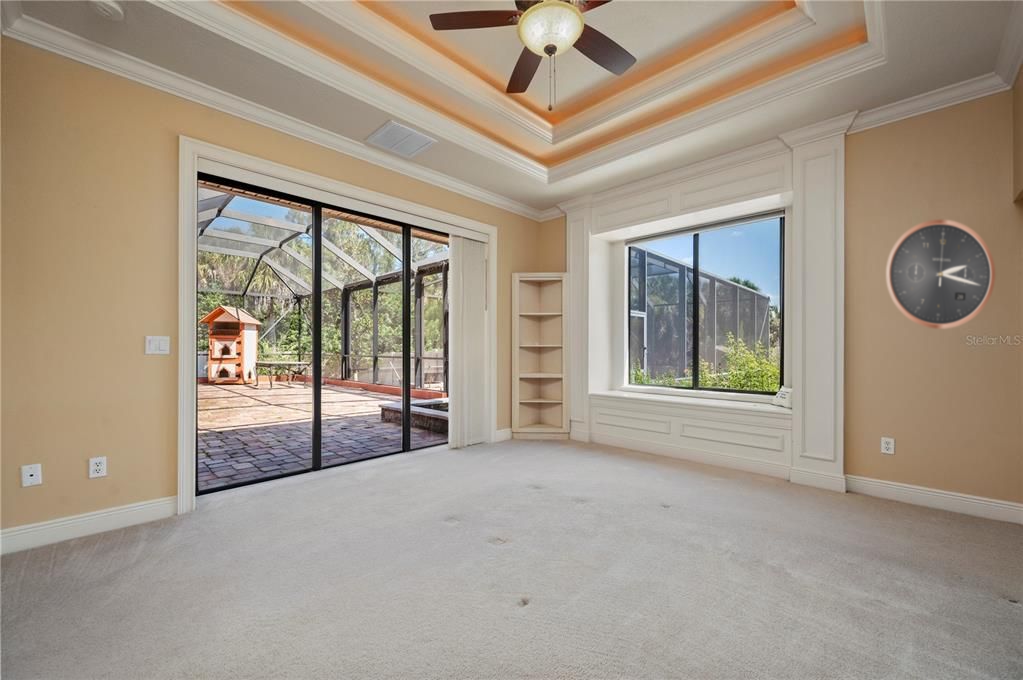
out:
2 h 17 min
